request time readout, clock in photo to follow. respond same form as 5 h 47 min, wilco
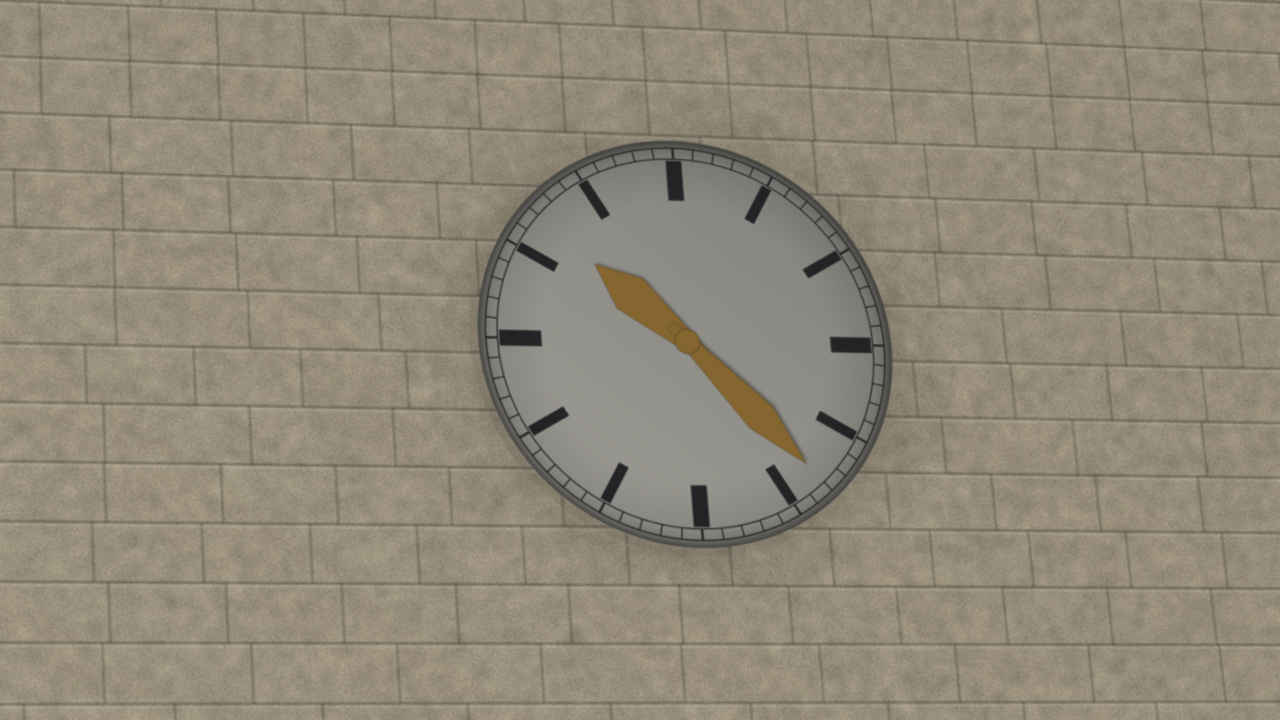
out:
10 h 23 min
